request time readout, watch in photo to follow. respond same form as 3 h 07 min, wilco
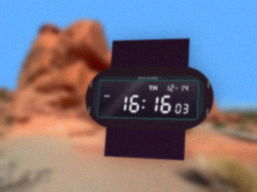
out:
16 h 16 min
